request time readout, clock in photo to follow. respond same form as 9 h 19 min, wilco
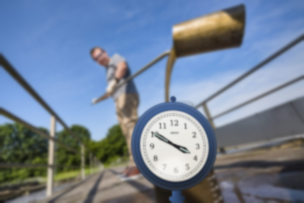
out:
3 h 50 min
